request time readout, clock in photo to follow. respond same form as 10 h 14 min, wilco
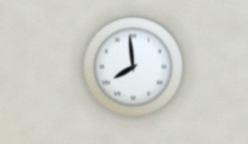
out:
7 h 59 min
